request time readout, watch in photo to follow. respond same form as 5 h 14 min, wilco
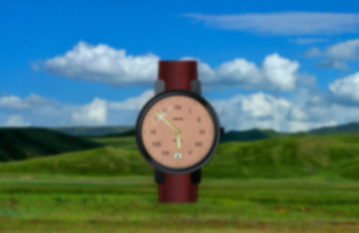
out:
5 h 52 min
